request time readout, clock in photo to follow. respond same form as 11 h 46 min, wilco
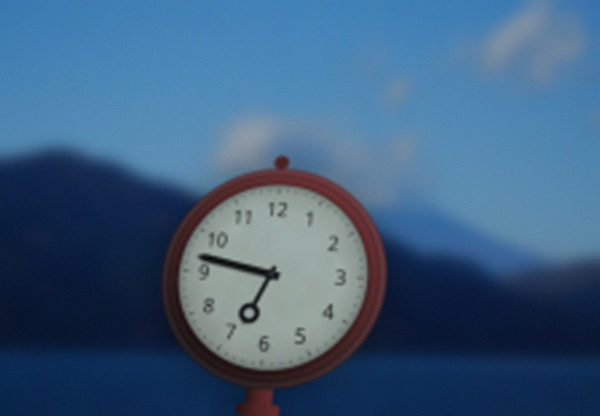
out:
6 h 47 min
